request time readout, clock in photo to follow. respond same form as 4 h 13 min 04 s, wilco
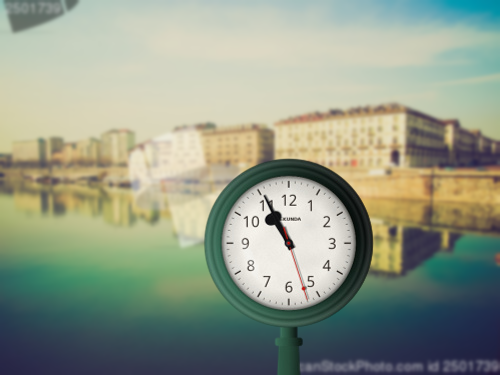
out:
10 h 55 min 27 s
